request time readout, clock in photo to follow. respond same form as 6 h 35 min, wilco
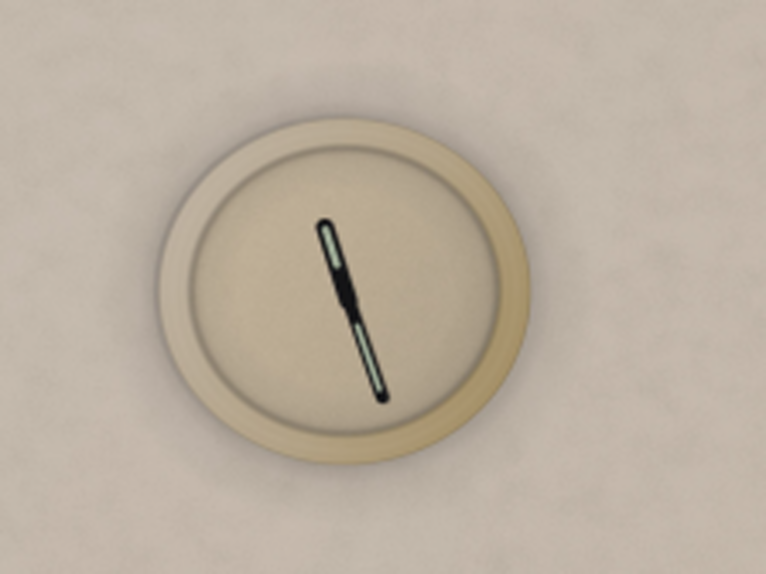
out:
11 h 27 min
